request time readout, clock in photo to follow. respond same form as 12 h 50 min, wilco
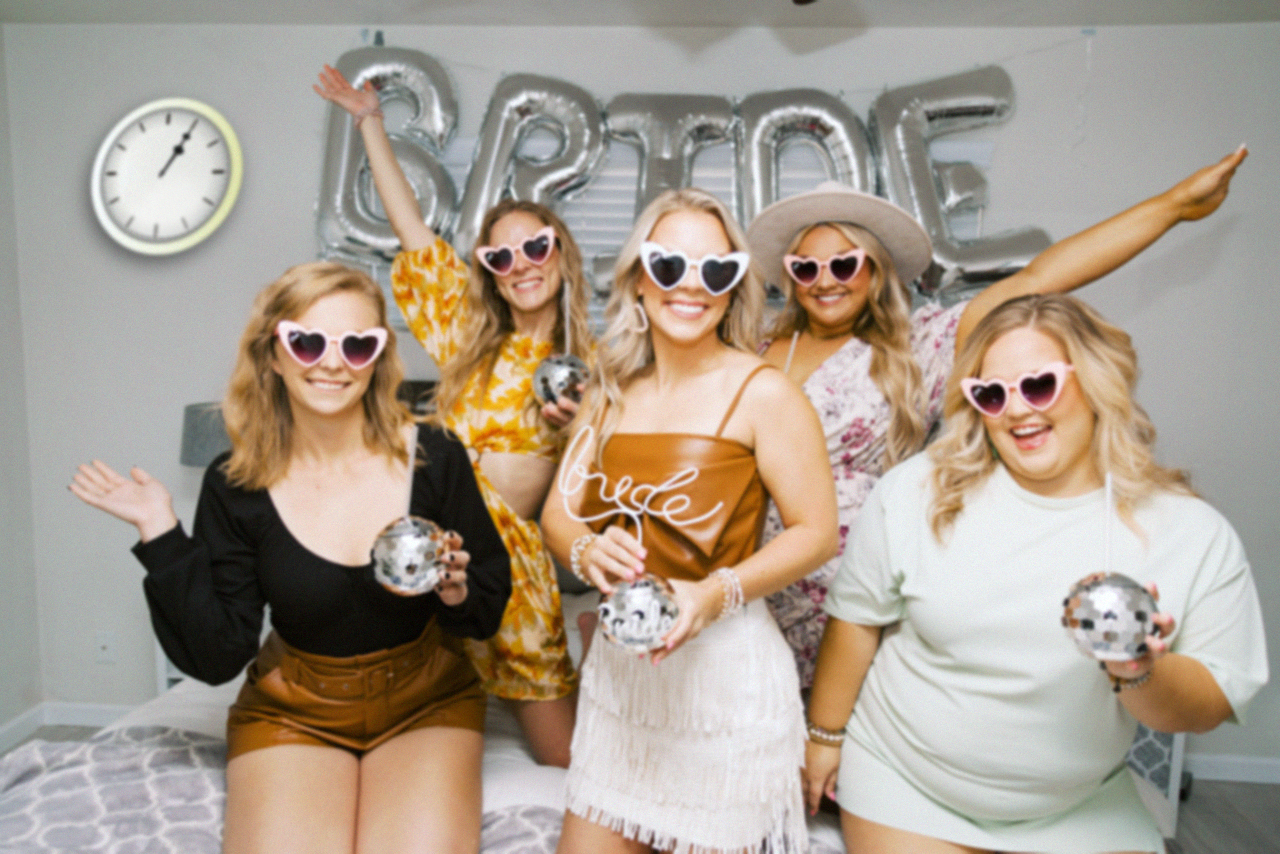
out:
1 h 05 min
